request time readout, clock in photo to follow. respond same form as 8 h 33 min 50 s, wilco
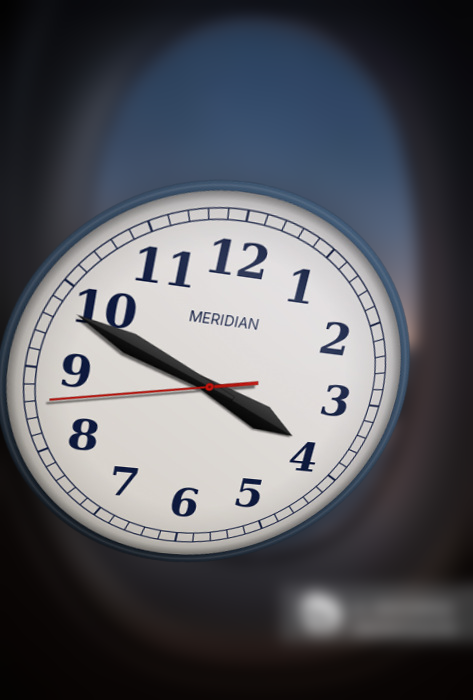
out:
3 h 48 min 43 s
